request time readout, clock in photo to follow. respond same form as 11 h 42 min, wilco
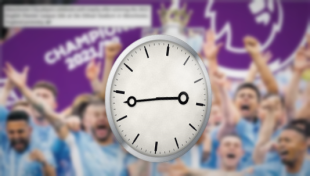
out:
2 h 43 min
